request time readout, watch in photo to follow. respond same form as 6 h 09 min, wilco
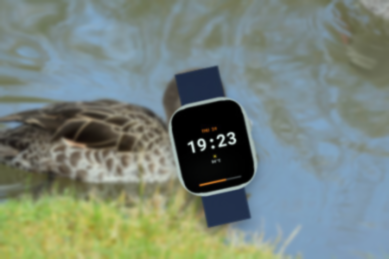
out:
19 h 23 min
